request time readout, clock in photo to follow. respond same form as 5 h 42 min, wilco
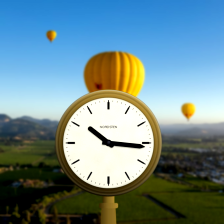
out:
10 h 16 min
